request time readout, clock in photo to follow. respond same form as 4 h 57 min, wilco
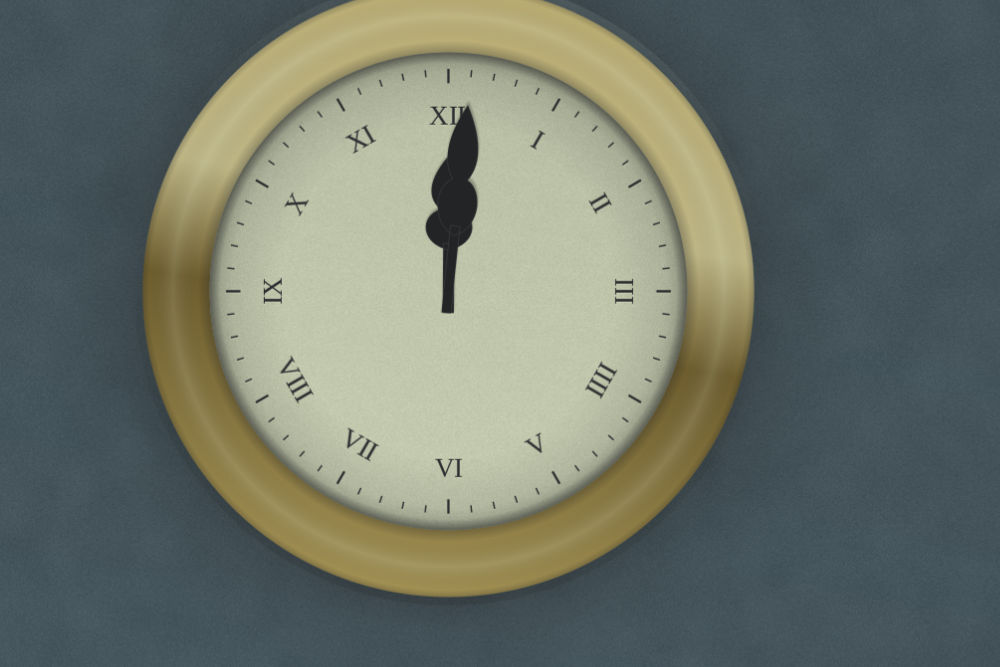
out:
12 h 01 min
